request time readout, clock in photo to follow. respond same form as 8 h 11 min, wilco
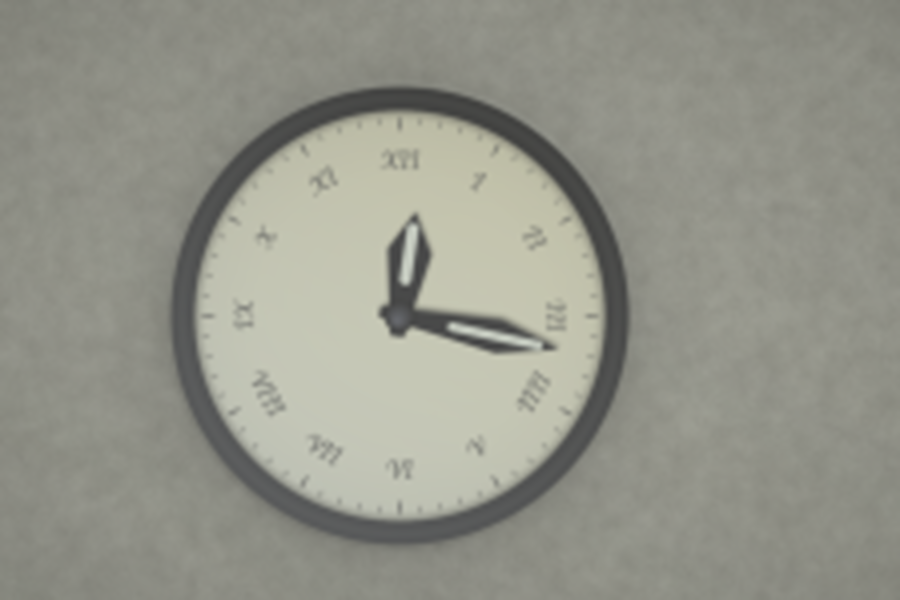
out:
12 h 17 min
